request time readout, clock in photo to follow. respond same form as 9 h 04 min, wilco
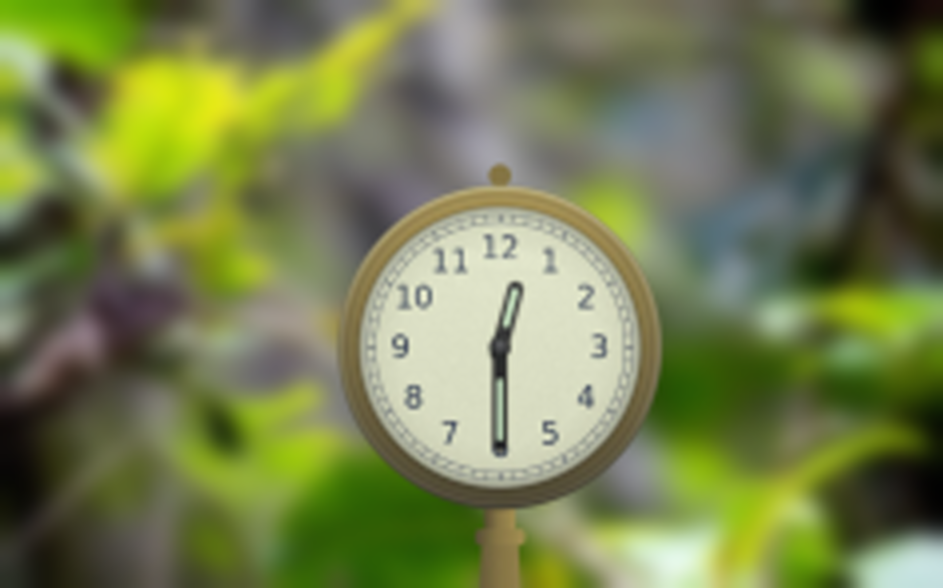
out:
12 h 30 min
